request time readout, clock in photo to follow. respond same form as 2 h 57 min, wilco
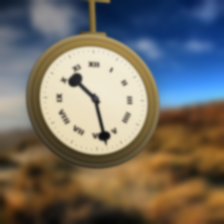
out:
10 h 28 min
